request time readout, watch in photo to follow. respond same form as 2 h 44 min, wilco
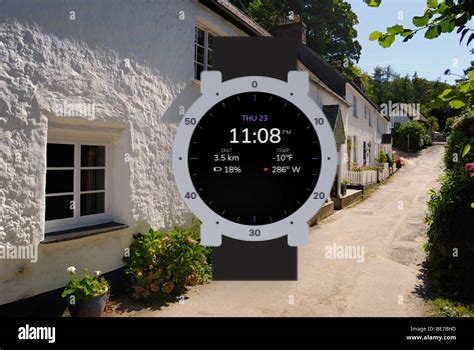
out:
11 h 08 min
